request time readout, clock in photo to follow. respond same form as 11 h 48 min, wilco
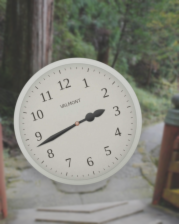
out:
2 h 43 min
